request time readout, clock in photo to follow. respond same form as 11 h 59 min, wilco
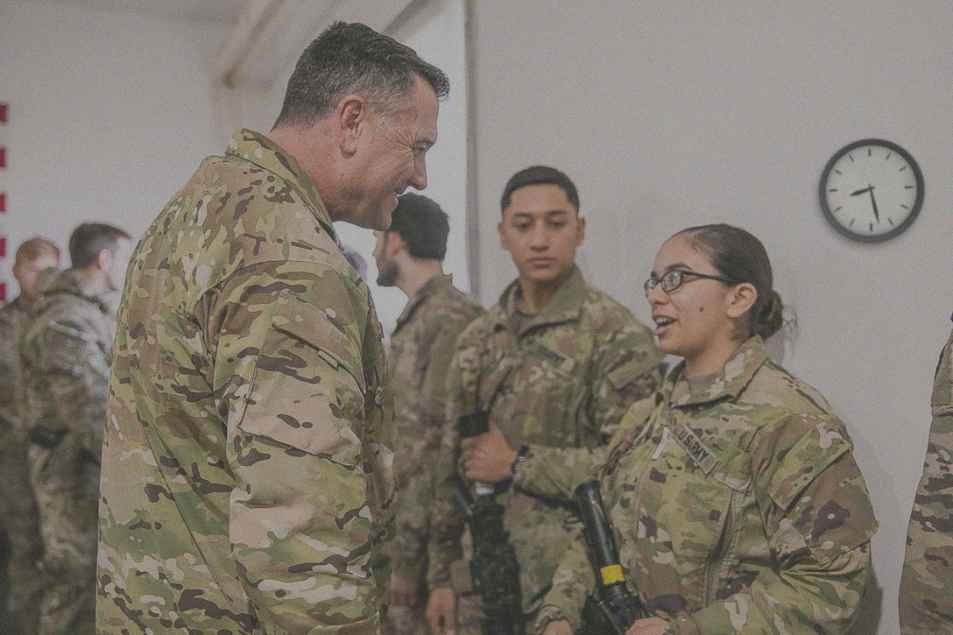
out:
8 h 28 min
